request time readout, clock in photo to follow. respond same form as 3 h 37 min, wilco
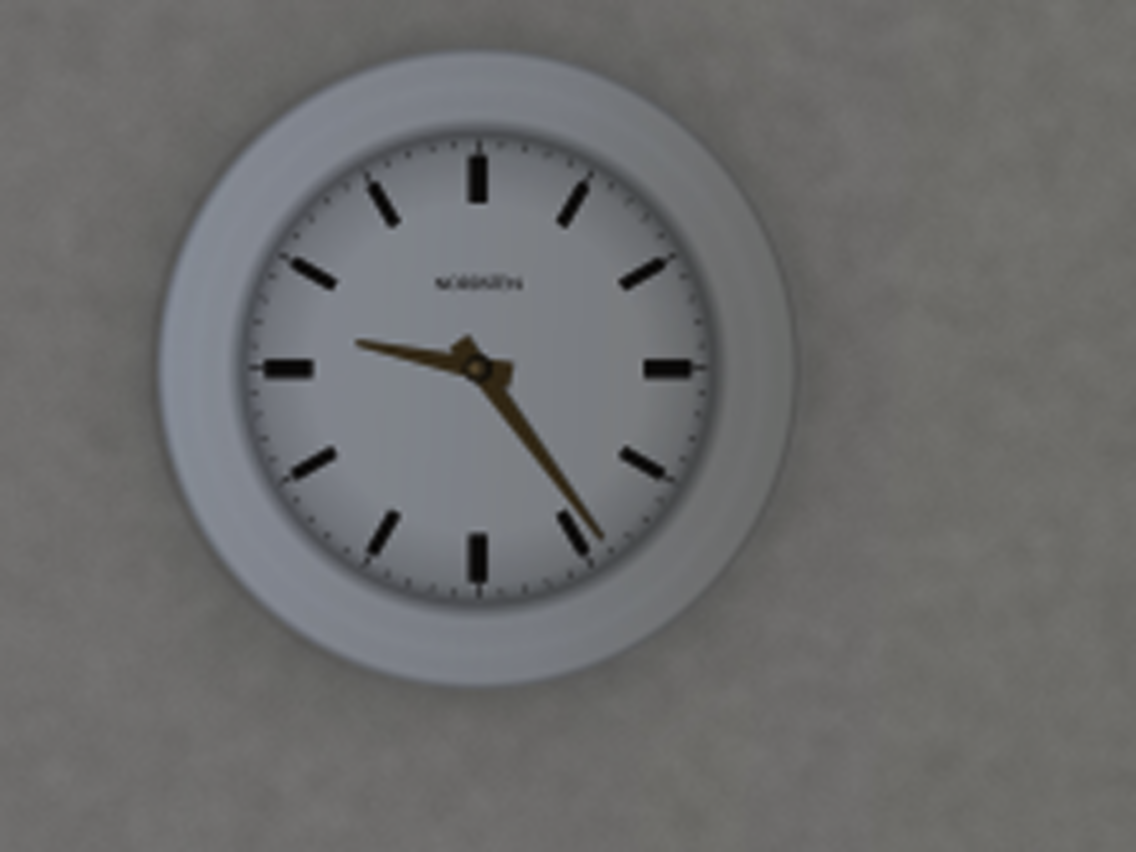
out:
9 h 24 min
